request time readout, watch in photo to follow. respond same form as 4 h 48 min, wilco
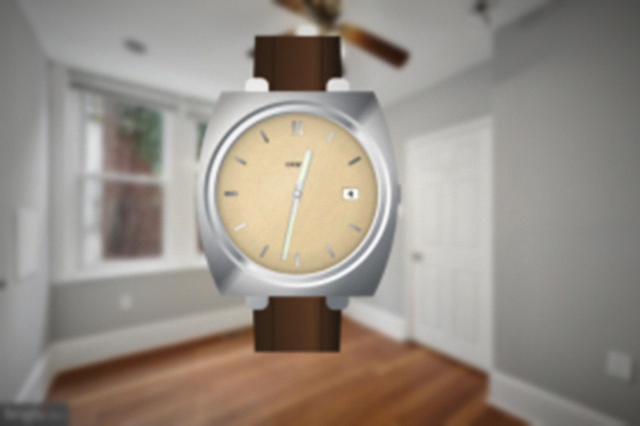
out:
12 h 32 min
